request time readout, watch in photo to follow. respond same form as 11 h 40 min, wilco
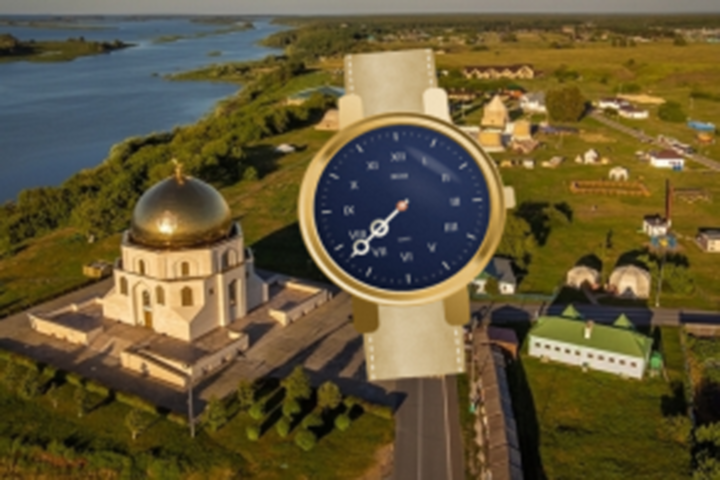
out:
7 h 38 min
